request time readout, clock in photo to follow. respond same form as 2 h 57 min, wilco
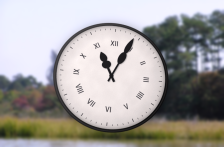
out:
11 h 04 min
